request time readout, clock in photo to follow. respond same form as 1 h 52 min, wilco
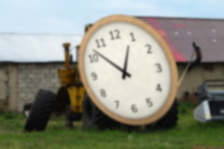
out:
12 h 52 min
